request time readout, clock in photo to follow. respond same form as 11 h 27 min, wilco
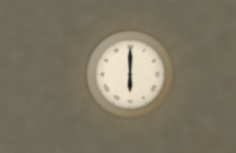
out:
6 h 00 min
